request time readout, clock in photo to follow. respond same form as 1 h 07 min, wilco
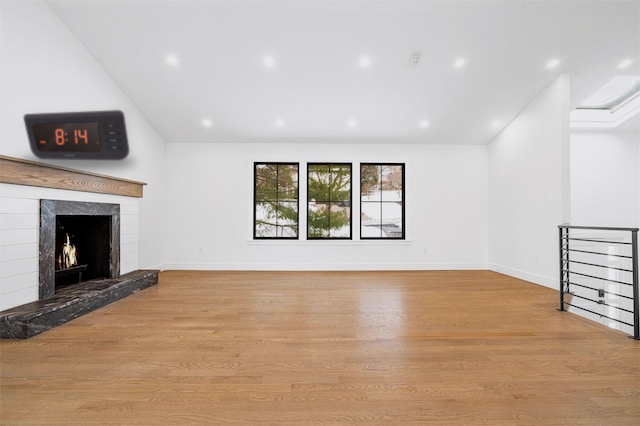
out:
8 h 14 min
